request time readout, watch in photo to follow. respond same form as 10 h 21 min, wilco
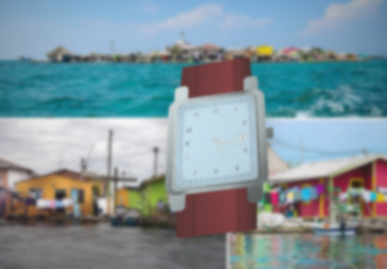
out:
5 h 18 min
